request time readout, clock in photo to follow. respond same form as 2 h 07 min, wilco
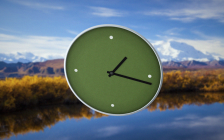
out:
1 h 17 min
